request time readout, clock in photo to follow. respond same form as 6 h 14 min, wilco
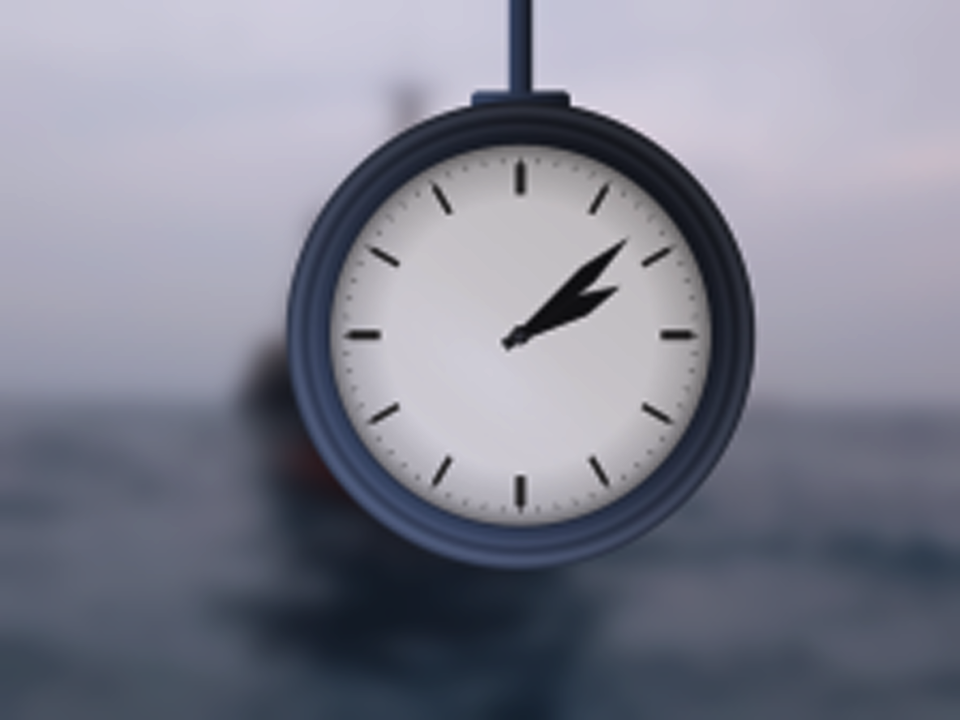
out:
2 h 08 min
